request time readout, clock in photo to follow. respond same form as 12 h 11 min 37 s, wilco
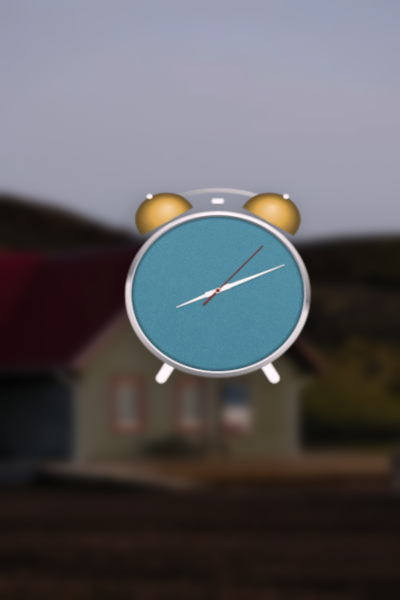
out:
8 h 11 min 07 s
